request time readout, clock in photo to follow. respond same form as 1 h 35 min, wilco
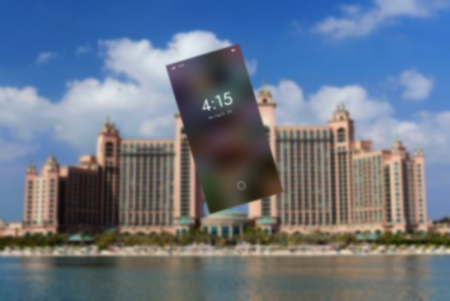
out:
4 h 15 min
